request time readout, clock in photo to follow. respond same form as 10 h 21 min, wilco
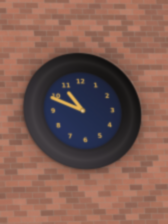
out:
10 h 49 min
